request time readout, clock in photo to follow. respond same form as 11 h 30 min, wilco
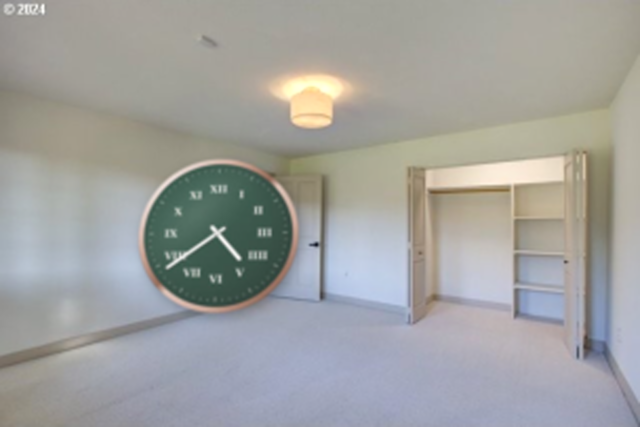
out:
4 h 39 min
